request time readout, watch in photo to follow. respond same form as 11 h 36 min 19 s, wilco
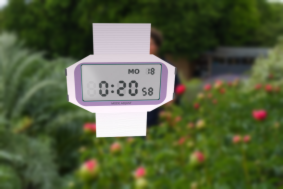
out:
0 h 20 min 58 s
